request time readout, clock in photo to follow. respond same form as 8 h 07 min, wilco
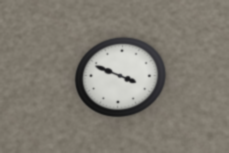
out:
3 h 49 min
